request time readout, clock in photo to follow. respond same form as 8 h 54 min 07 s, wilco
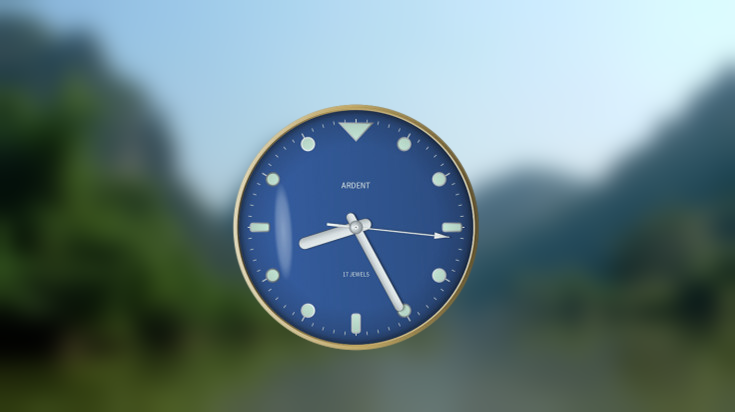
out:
8 h 25 min 16 s
